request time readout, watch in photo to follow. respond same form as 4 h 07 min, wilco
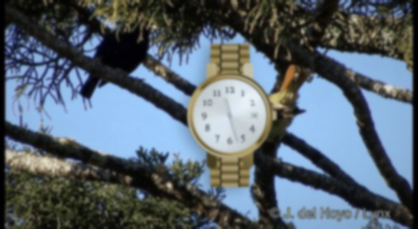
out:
11 h 27 min
